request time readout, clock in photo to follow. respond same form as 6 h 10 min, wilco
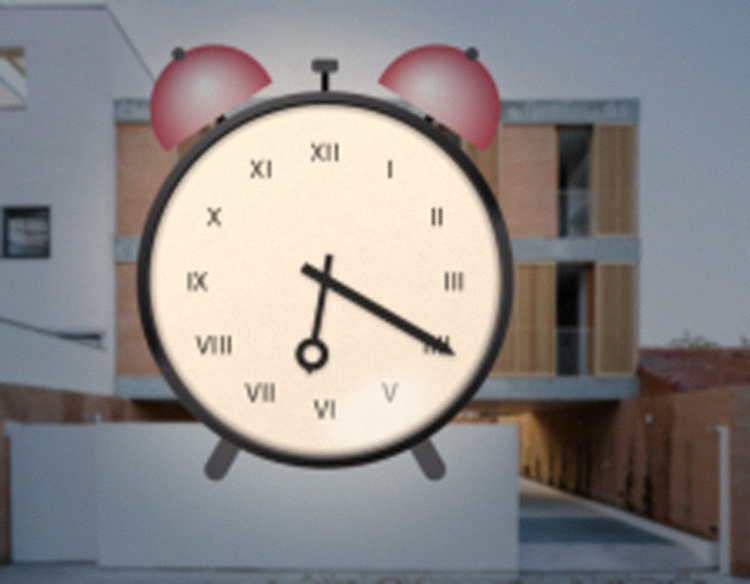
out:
6 h 20 min
